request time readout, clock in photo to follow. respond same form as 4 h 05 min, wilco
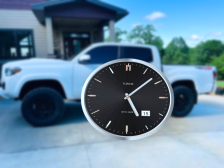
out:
5 h 08 min
